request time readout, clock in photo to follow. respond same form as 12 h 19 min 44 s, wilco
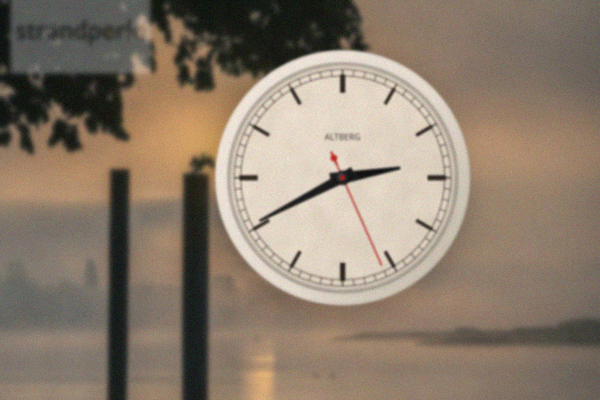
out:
2 h 40 min 26 s
